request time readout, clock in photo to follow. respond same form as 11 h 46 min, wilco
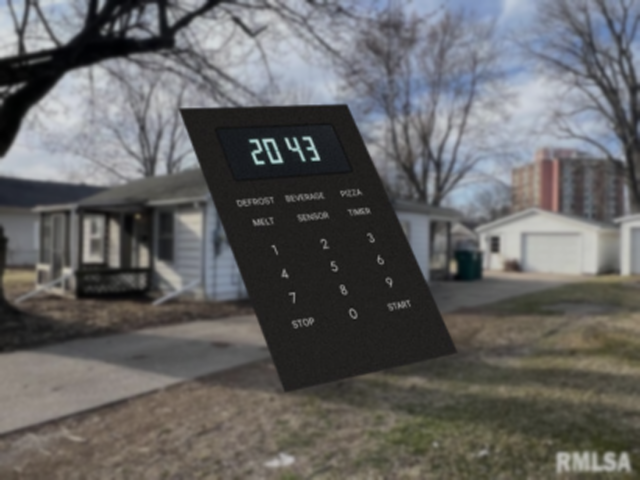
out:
20 h 43 min
